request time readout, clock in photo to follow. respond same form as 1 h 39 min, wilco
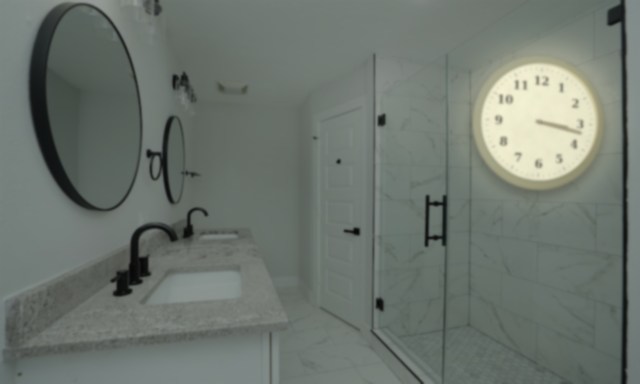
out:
3 h 17 min
